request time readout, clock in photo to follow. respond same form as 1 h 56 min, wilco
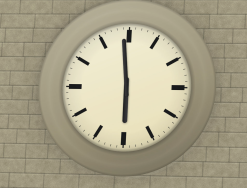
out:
5 h 59 min
